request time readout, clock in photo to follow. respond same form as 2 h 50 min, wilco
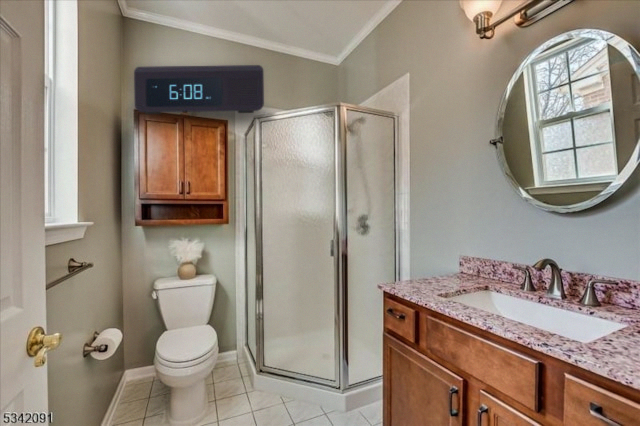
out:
6 h 08 min
